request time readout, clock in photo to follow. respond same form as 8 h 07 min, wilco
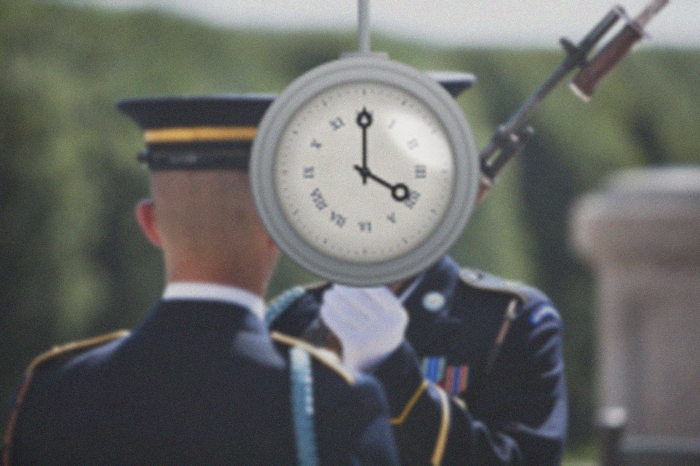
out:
4 h 00 min
